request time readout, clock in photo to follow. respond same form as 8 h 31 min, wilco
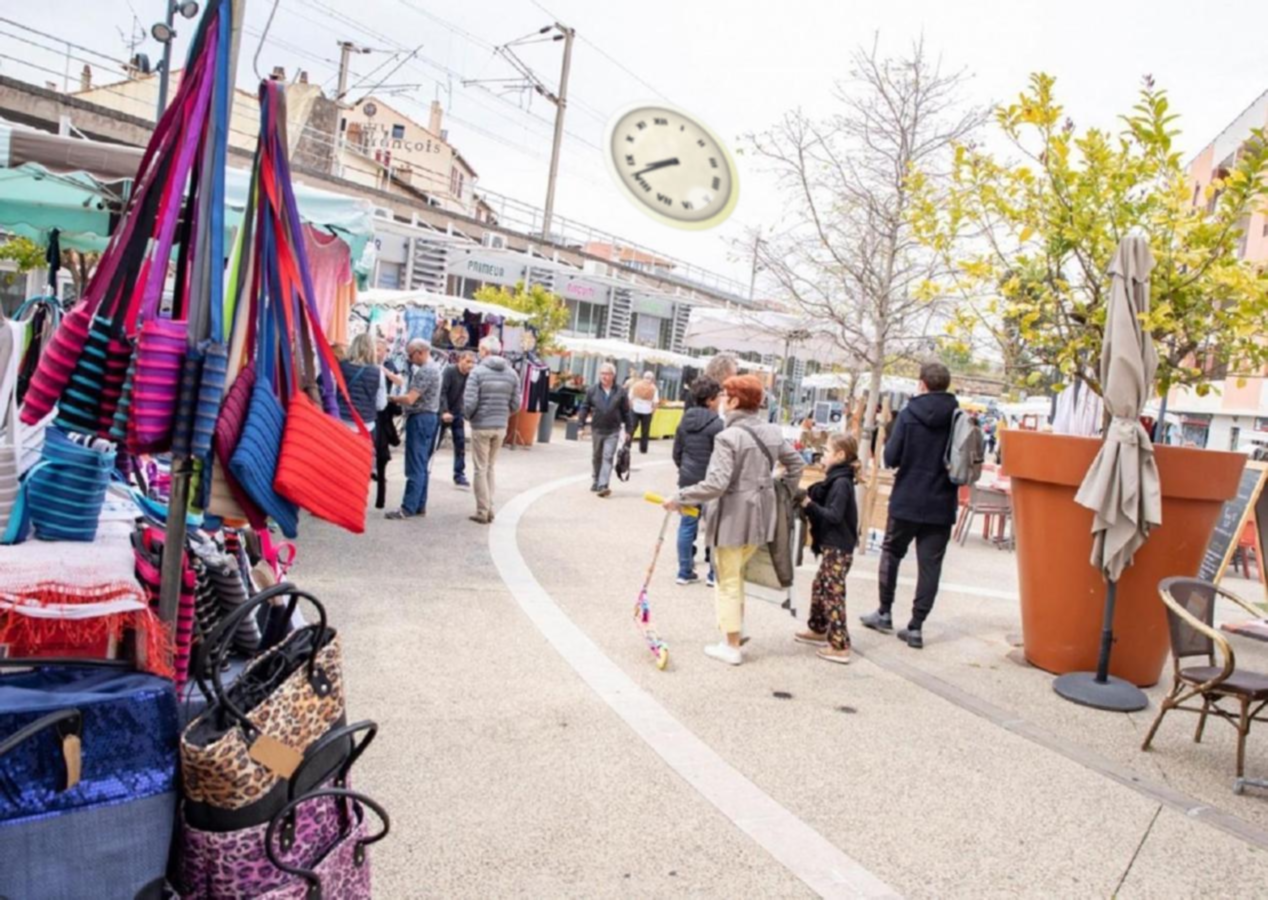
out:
8 h 42 min
